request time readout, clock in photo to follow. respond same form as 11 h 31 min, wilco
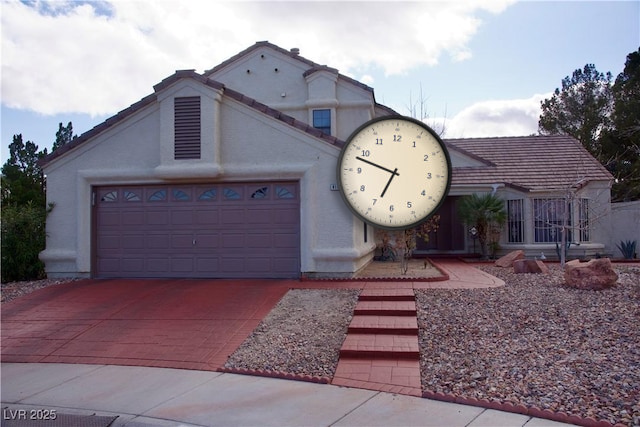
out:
6 h 48 min
